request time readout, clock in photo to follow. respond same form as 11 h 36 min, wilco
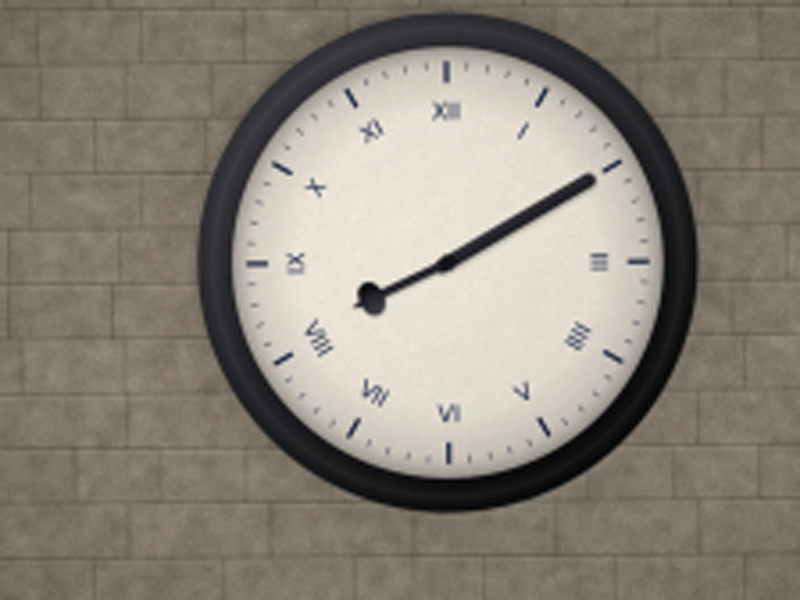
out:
8 h 10 min
